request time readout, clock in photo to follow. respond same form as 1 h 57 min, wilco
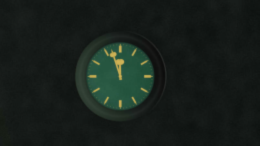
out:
11 h 57 min
